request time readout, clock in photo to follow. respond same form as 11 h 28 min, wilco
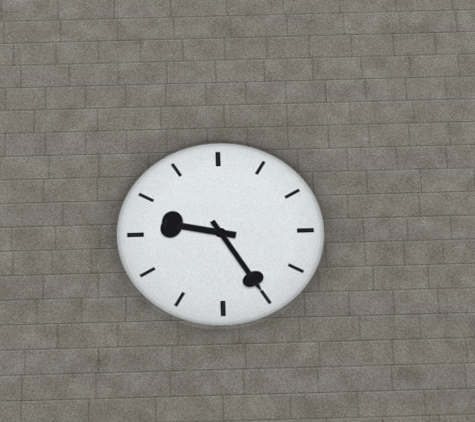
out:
9 h 25 min
